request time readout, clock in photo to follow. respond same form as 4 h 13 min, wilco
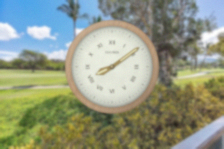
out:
8 h 09 min
